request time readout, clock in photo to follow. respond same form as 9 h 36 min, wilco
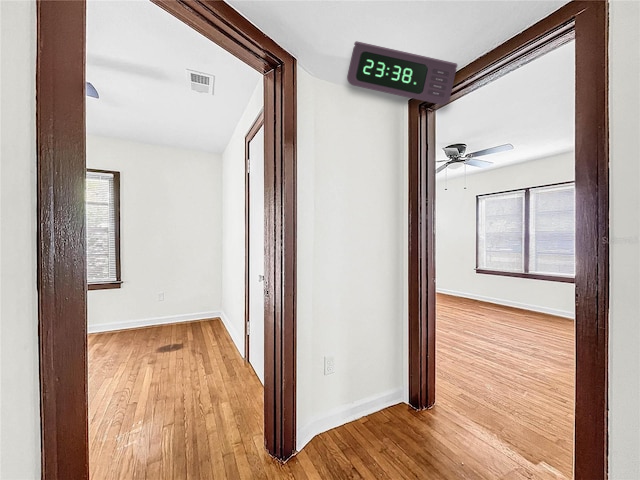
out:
23 h 38 min
